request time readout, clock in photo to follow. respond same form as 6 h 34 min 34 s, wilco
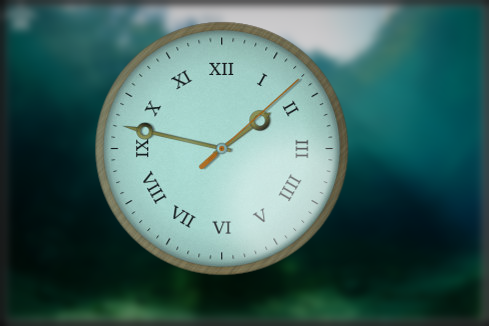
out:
1 h 47 min 08 s
